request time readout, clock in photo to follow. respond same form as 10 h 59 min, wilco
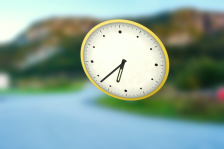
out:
6 h 38 min
